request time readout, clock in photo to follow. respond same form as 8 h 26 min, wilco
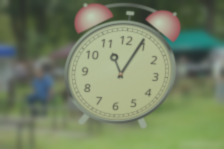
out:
11 h 04 min
